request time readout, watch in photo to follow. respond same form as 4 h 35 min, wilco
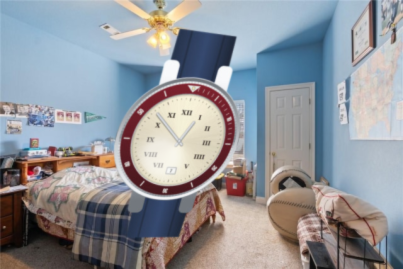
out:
12 h 52 min
